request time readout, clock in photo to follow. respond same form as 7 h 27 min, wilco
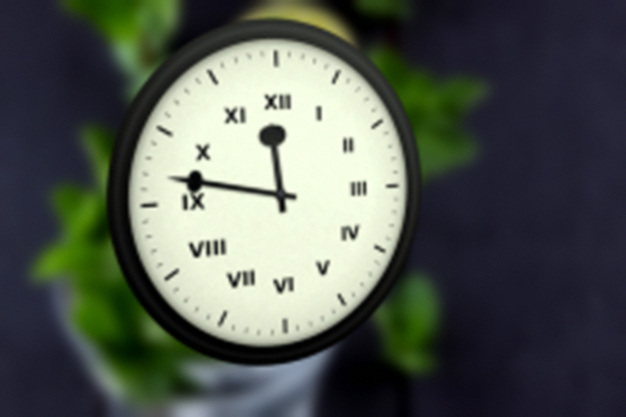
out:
11 h 47 min
